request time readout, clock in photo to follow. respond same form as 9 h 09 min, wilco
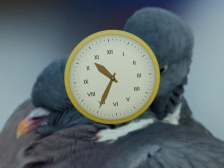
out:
10 h 35 min
